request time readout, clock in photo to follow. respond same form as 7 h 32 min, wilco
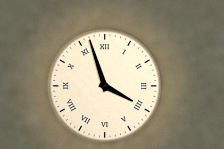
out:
3 h 57 min
